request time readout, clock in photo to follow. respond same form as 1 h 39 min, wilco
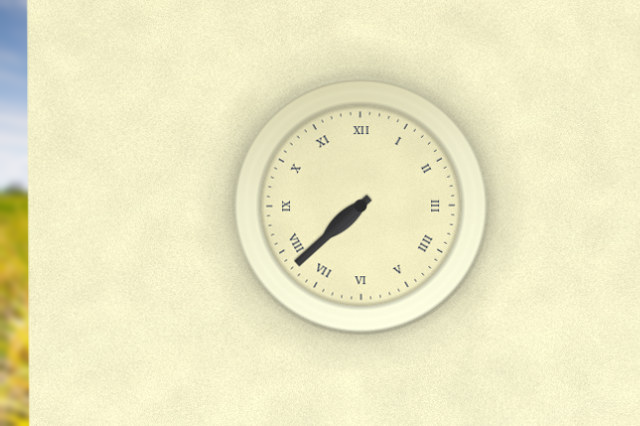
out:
7 h 38 min
